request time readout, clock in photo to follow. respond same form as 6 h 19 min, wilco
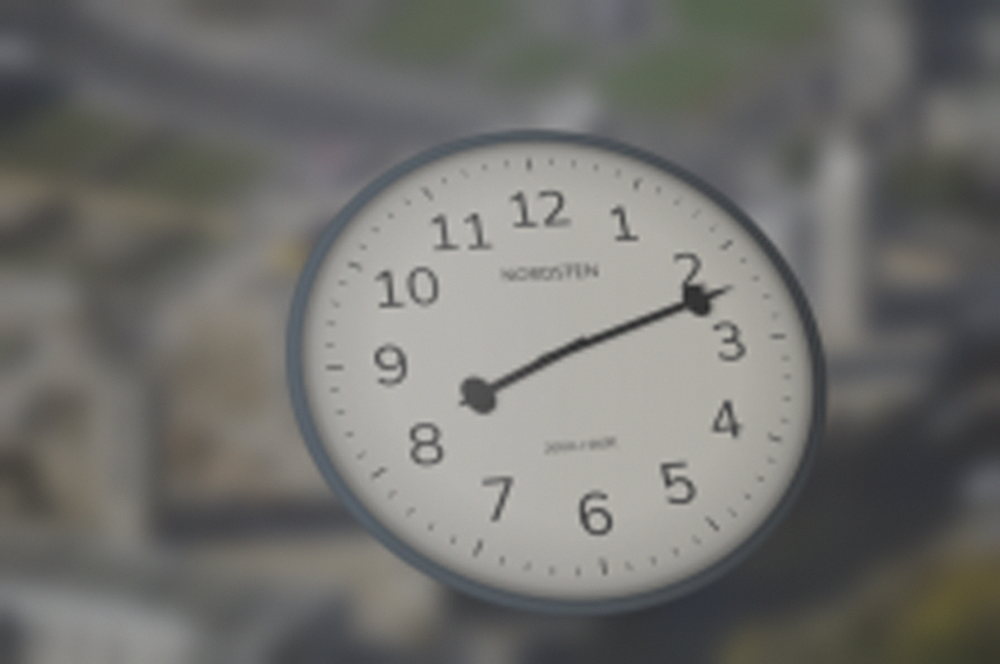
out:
8 h 12 min
